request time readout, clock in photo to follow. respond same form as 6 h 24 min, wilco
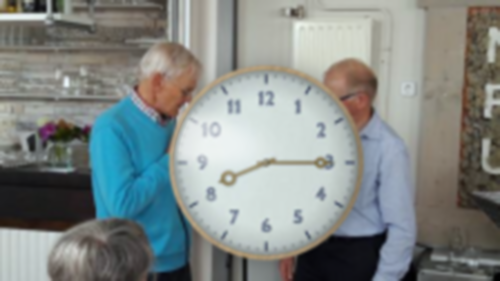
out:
8 h 15 min
